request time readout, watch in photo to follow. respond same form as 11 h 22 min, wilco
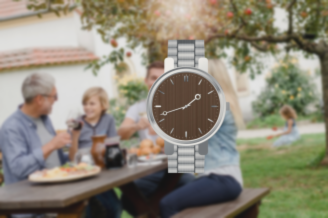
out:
1 h 42 min
